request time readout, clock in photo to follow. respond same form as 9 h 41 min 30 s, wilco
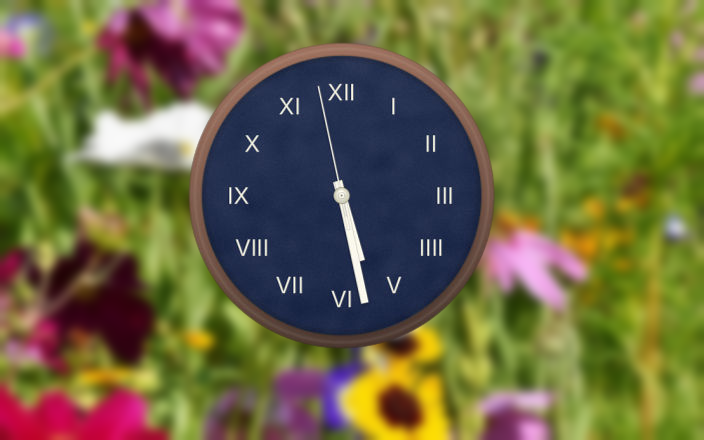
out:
5 h 27 min 58 s
